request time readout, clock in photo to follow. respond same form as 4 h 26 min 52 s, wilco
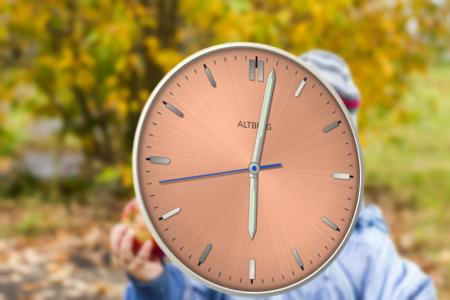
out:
6 h 01 min 43 s
